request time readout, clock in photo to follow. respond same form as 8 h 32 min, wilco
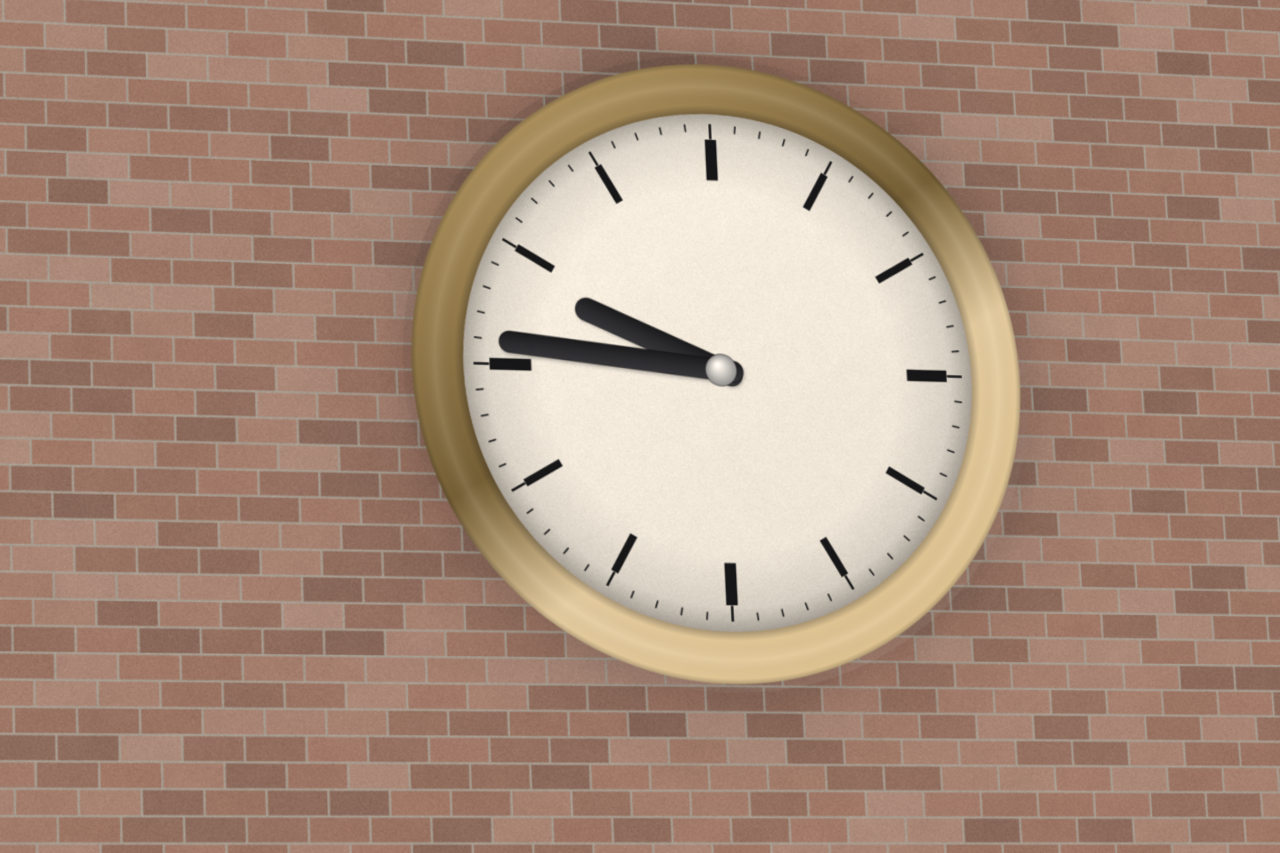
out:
9 h 46 min
